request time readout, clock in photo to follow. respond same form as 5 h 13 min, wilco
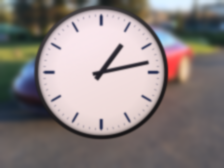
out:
1 h 13 min
